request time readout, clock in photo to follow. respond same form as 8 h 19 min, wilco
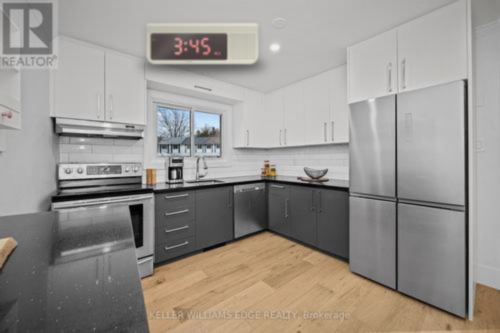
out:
3 h 45 min
